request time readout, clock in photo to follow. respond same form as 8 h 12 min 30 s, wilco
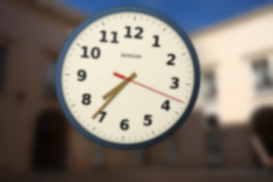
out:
7 h 36 min 18 s
